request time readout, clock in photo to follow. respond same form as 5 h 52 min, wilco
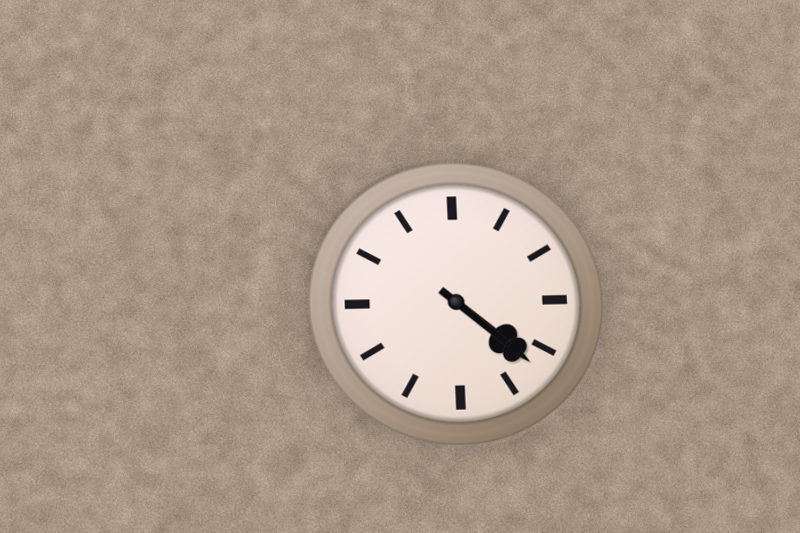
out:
4 h 22 min
